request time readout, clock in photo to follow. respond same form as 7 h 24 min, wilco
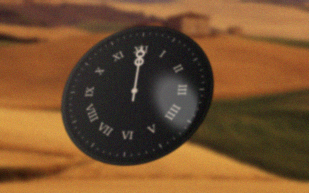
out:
12 h 00 min
